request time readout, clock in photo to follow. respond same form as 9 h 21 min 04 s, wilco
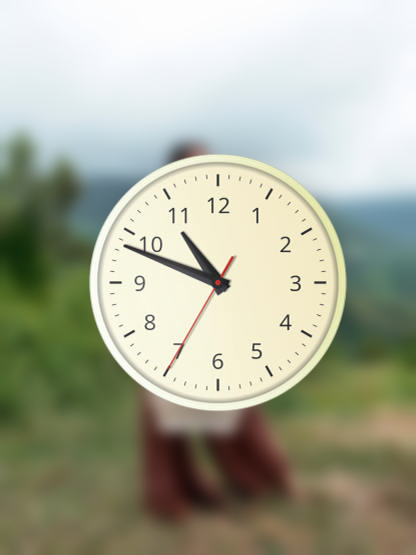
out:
10 h 48 min 35 s
